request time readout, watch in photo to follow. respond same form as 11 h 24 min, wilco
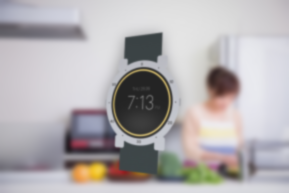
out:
7 h 13 min
